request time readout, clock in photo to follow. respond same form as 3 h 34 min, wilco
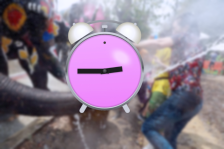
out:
2 h 45 min
